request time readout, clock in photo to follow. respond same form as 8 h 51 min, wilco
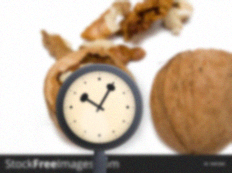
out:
10 h 05 min
